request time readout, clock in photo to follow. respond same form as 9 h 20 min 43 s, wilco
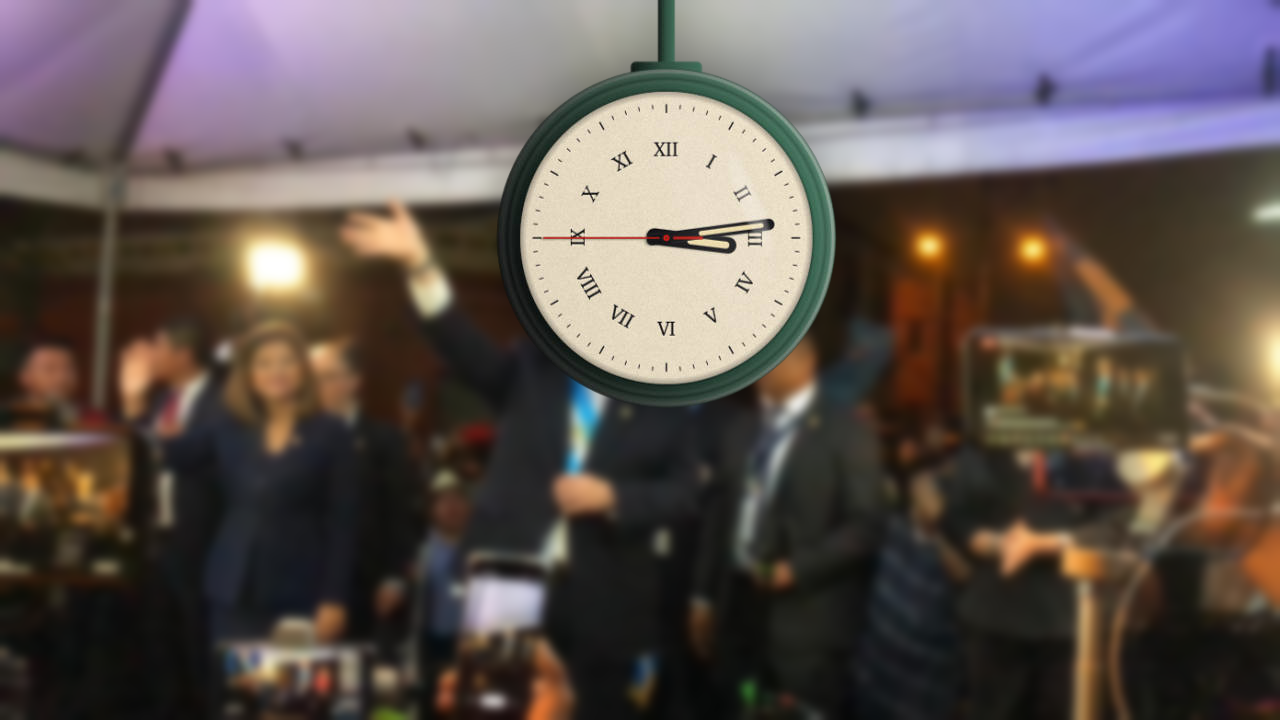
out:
3 h 13 min 45 s
